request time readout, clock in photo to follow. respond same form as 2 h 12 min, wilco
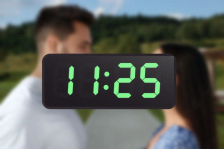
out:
11 h 25 min
